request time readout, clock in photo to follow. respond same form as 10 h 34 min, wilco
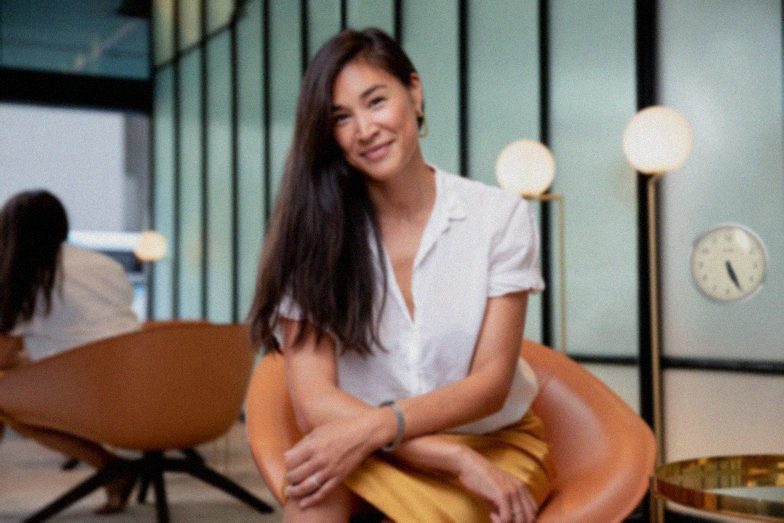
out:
5 h 26 min
